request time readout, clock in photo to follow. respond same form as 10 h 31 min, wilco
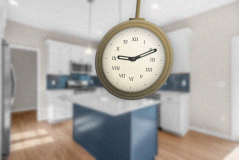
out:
9 h 11 min
